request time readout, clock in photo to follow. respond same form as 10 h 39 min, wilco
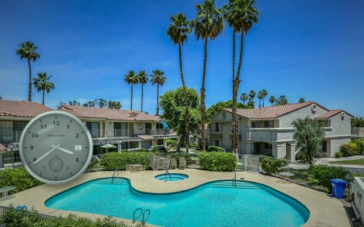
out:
3 h 39 min
